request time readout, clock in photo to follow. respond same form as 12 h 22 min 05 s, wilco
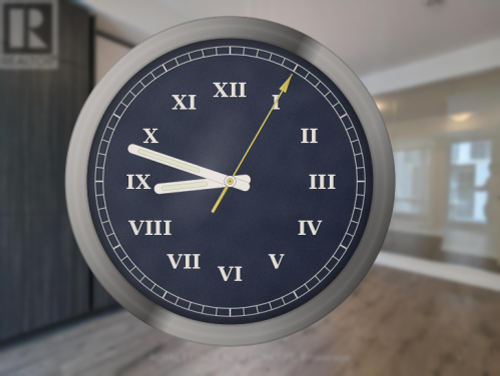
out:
8 h 48 min 05 s
